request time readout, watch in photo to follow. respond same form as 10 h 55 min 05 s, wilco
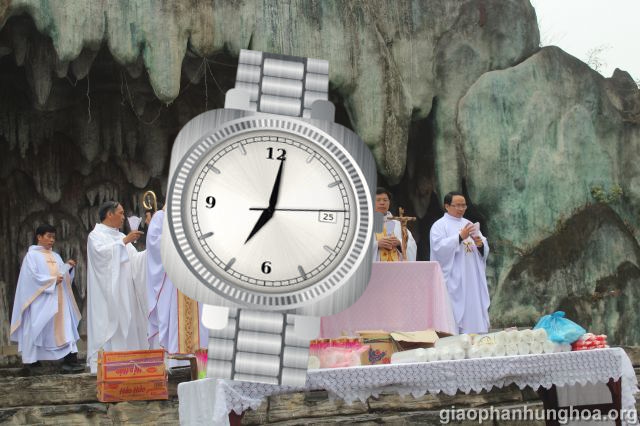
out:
7 h 01 min 14 s
